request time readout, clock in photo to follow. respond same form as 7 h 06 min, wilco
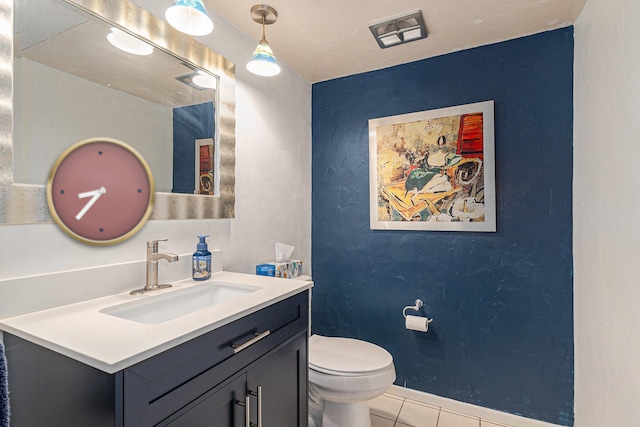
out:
8 h 37 min
